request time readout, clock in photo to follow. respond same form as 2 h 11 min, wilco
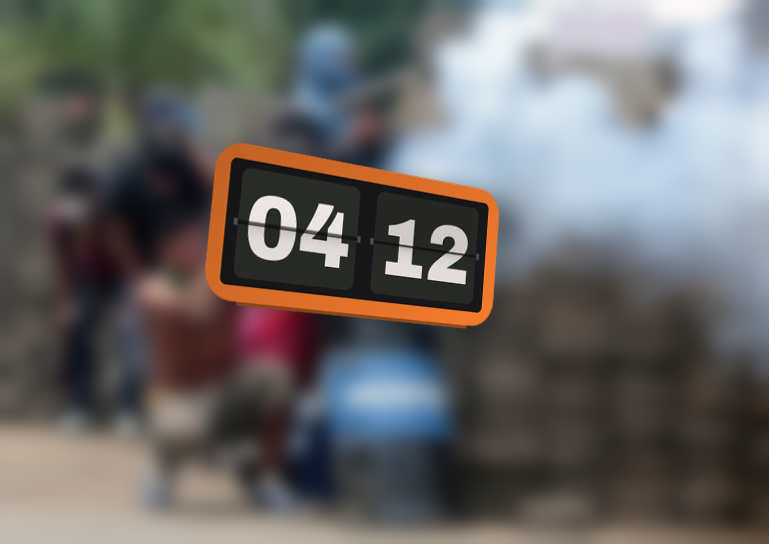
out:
4 h 12 min
